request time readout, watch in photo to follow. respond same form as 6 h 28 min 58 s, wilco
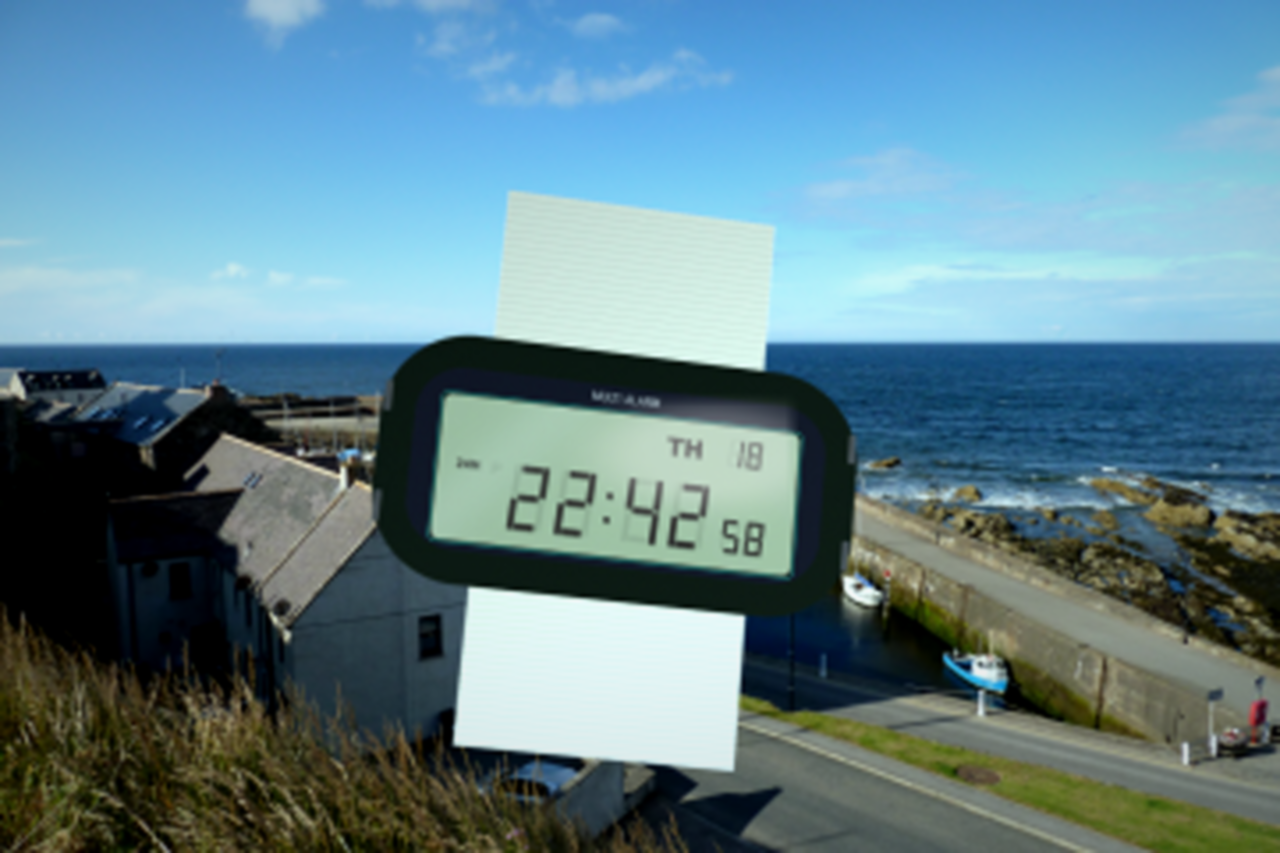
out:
22 h 42 min 58 s
